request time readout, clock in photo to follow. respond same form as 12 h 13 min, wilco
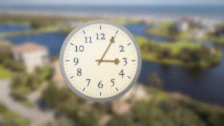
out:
3 h 05 min
